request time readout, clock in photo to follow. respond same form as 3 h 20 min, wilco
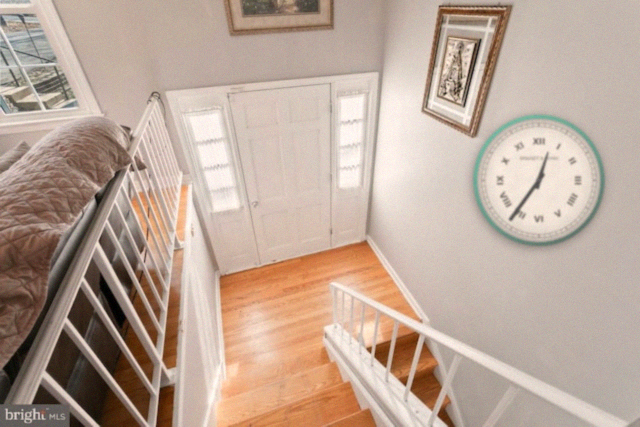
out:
12 h 36 min
